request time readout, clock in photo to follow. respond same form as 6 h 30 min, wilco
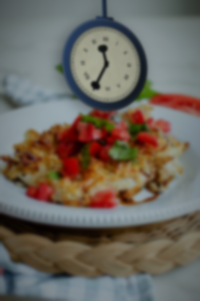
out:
11 h 35 min
